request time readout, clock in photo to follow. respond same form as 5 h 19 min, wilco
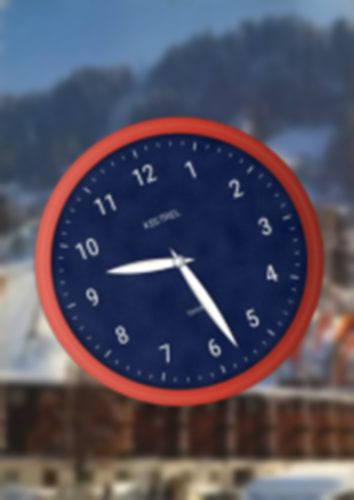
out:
9 h 28 min
